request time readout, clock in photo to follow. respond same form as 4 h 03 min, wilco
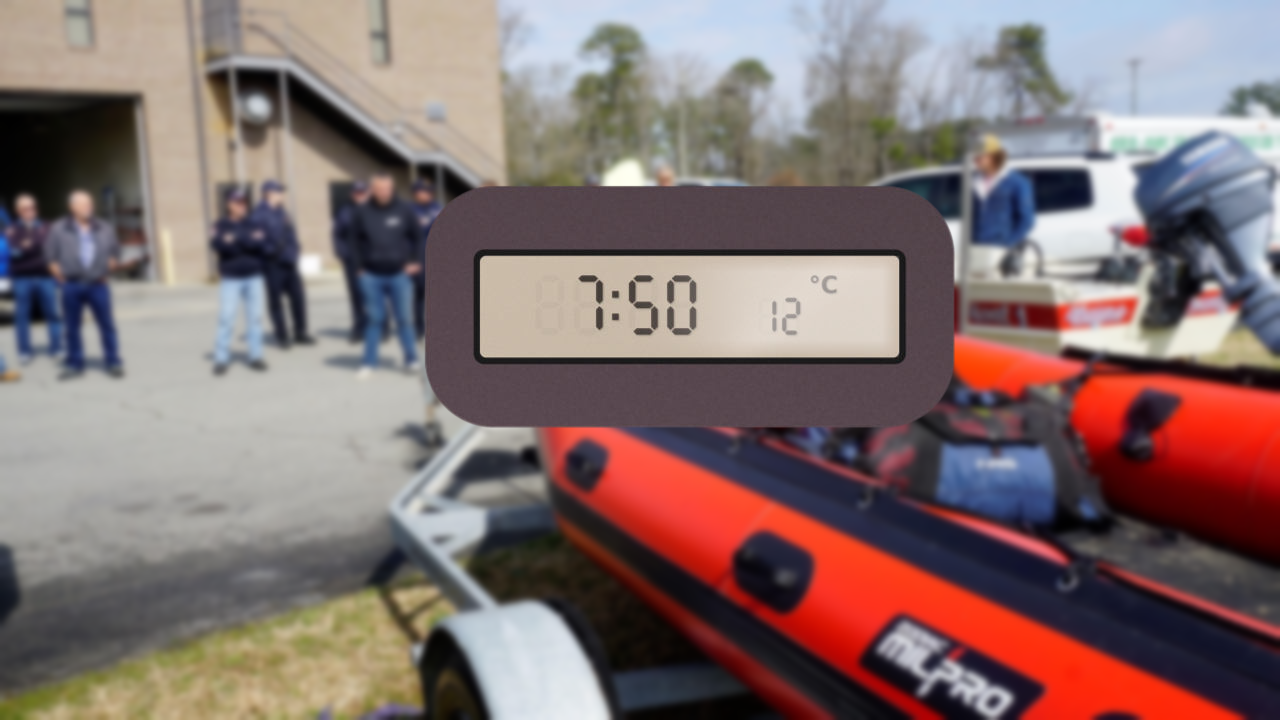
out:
7 h 50 min
